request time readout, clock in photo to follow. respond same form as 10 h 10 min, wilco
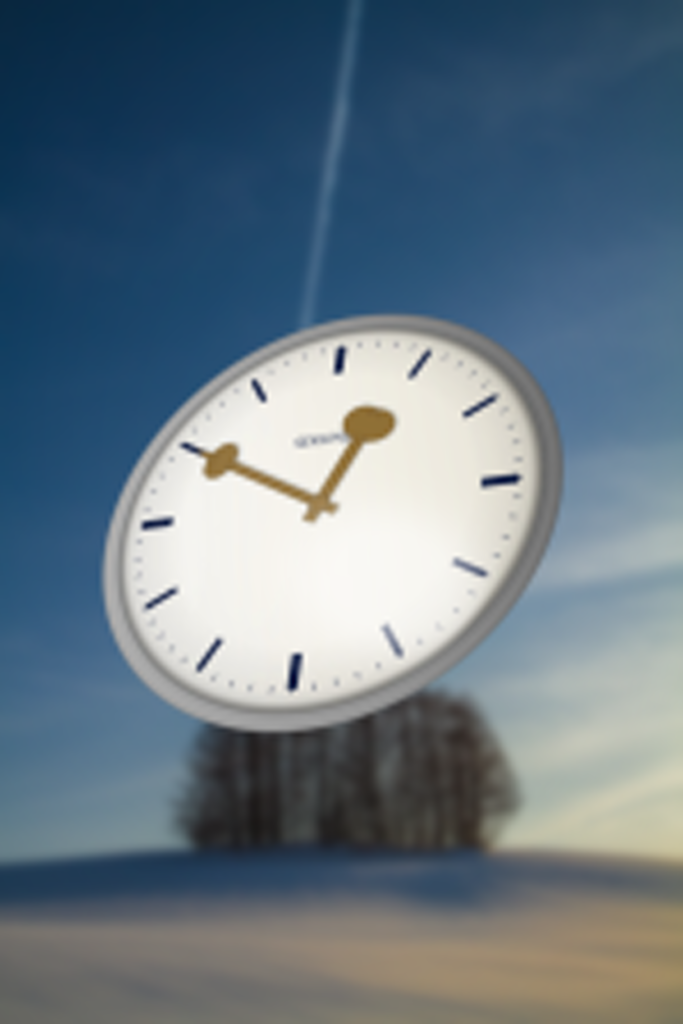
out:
12 h 50 min
